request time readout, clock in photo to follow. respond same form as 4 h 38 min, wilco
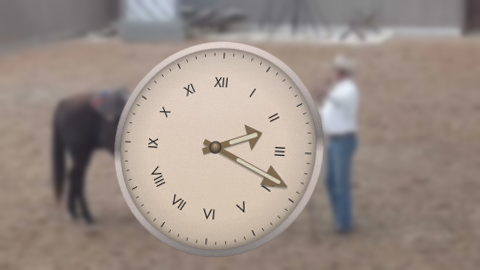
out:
2 h 19 min
